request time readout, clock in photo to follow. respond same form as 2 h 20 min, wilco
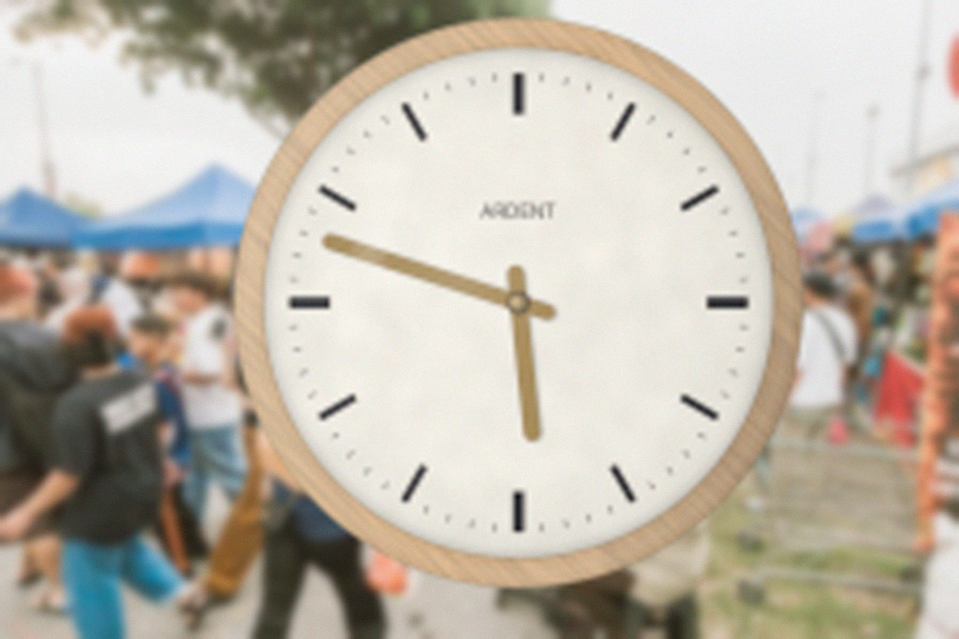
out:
5 h 48 min
